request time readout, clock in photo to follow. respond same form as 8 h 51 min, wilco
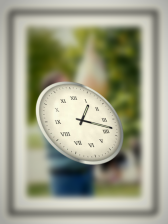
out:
1 h 18 min
